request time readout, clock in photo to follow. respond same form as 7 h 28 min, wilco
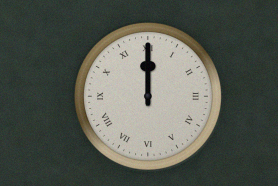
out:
12 h 00 min
